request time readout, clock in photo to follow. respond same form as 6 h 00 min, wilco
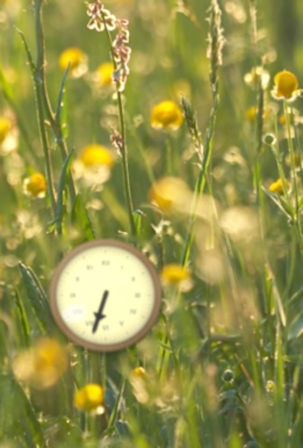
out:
6 h 33 min
